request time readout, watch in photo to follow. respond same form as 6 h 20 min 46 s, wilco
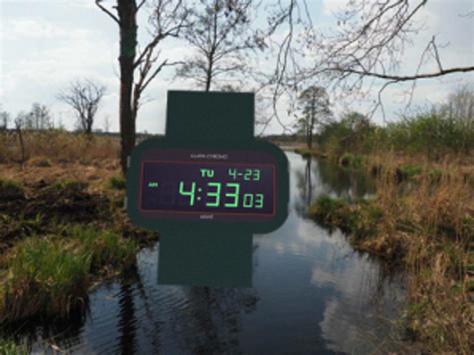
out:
4 h 33 min 03 s
